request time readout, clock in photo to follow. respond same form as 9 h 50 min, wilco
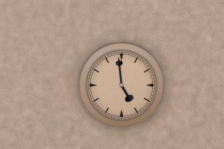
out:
4 h 59 min
